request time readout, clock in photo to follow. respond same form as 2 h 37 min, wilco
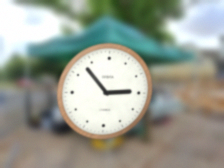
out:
2 h 53 min
